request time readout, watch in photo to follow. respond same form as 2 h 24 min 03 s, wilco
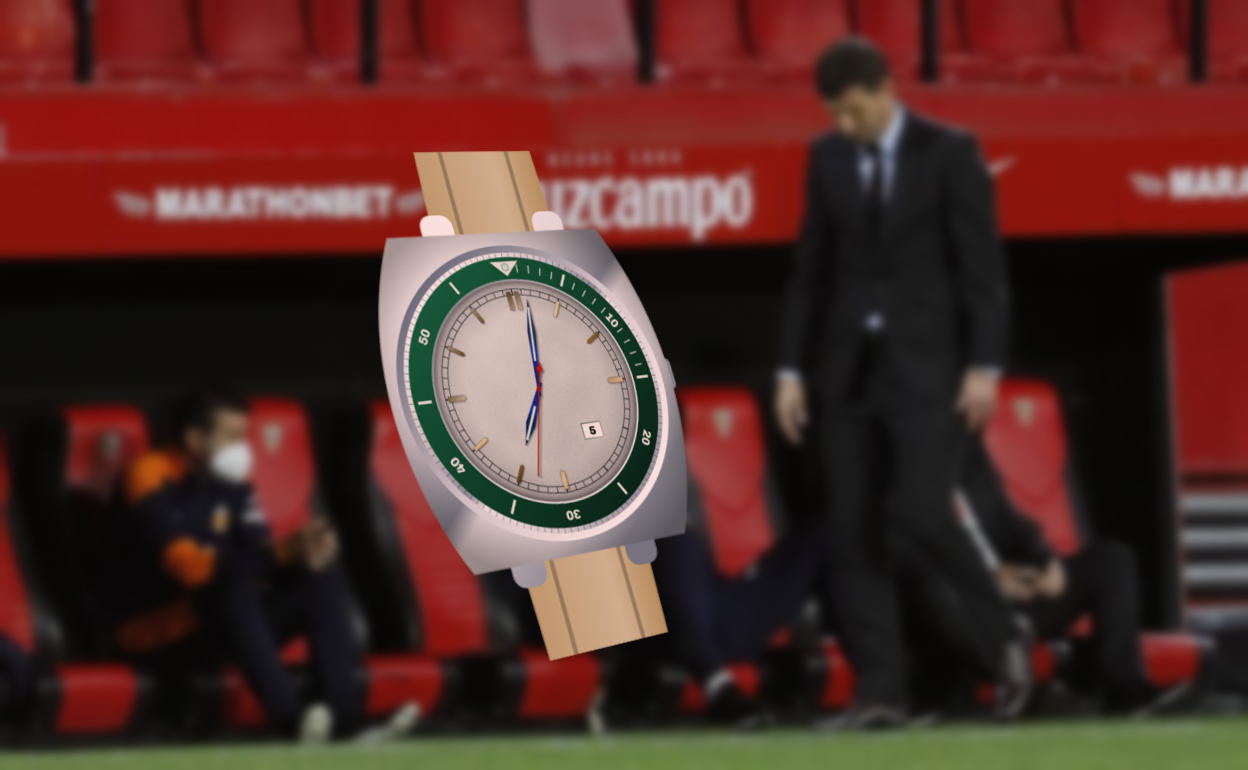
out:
7 h 01 min 33 s
